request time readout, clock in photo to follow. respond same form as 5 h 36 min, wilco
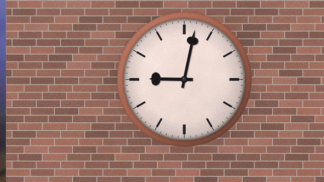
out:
9 h 02 min
